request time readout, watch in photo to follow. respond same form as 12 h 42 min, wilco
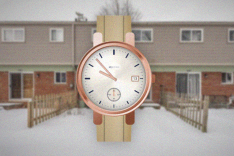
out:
9 h 53 min
